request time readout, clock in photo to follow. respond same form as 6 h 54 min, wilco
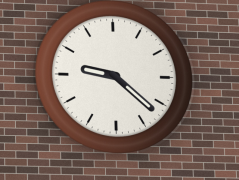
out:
9 h 22 min
